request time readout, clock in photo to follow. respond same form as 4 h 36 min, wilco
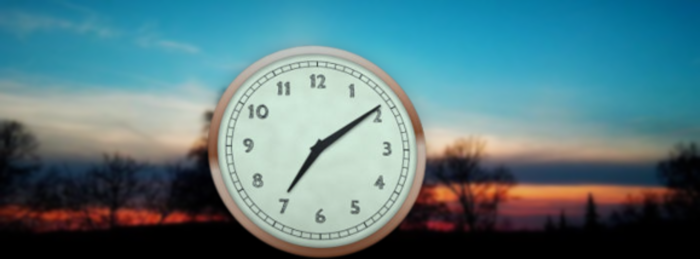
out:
7 h 09 min
